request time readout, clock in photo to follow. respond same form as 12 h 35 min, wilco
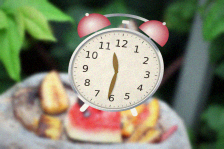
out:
11 h 31 min
